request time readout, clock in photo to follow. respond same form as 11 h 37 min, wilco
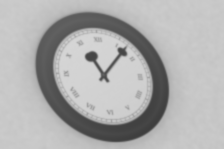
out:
11 h 07 min
